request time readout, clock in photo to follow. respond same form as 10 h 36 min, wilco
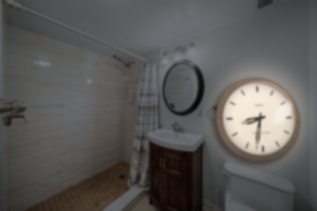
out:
8 h 32 min
